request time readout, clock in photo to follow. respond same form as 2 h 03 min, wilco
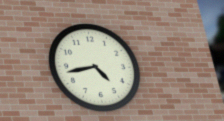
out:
4 h 43 min
